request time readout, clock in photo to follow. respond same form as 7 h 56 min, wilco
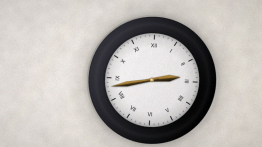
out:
2 h 43 min
